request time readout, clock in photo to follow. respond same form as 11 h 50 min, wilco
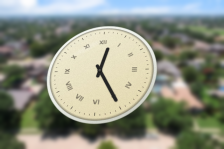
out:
12 h 25 min
